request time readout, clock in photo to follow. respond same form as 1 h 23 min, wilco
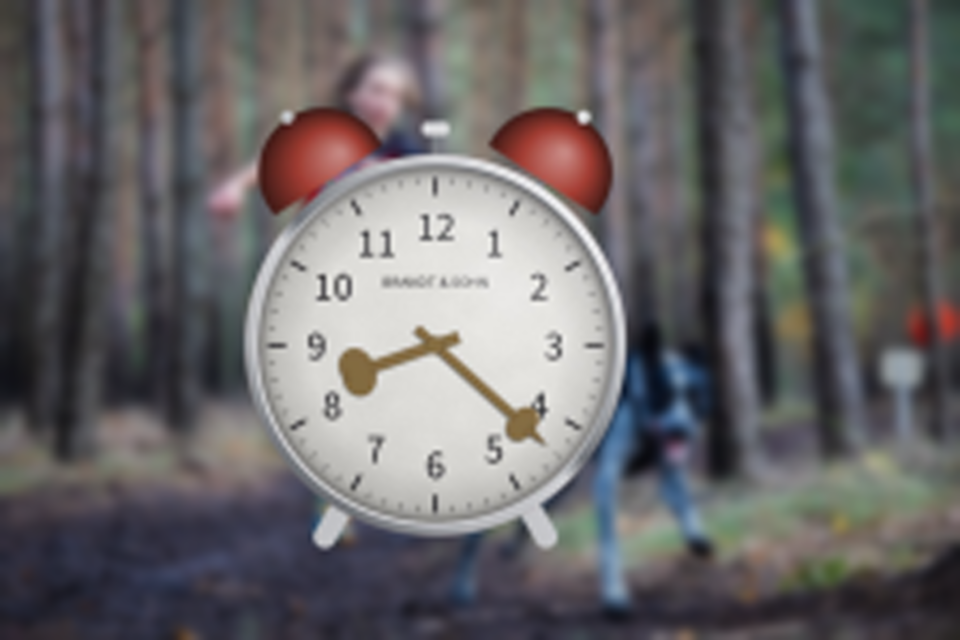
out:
8 h 22 min
